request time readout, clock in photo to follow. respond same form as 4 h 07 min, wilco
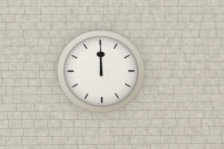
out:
12 h 00 min
